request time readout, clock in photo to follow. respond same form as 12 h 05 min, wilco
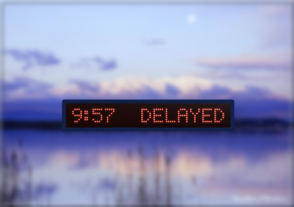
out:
9 h 57 min
